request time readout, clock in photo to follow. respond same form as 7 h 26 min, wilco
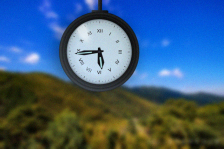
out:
5 h 44 min
